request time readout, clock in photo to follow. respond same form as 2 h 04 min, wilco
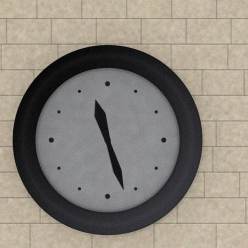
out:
11 h 27 min
